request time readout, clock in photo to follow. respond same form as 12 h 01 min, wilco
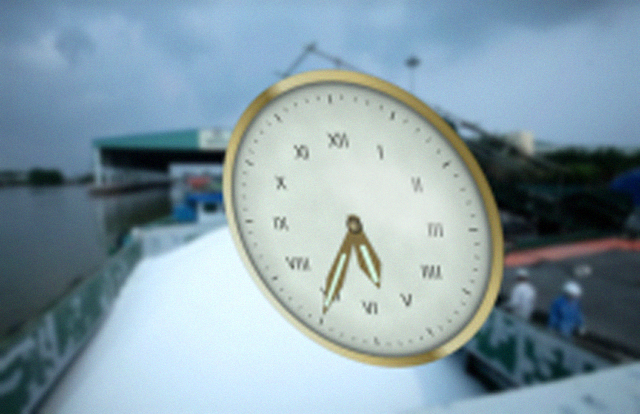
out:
5 h 35 min
